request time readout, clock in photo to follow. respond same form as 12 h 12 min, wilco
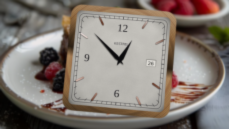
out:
12 h 52 min
